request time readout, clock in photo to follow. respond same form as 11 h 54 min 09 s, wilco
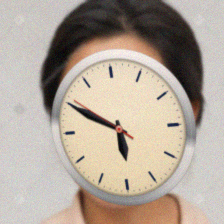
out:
5 h 49 min 51 s
